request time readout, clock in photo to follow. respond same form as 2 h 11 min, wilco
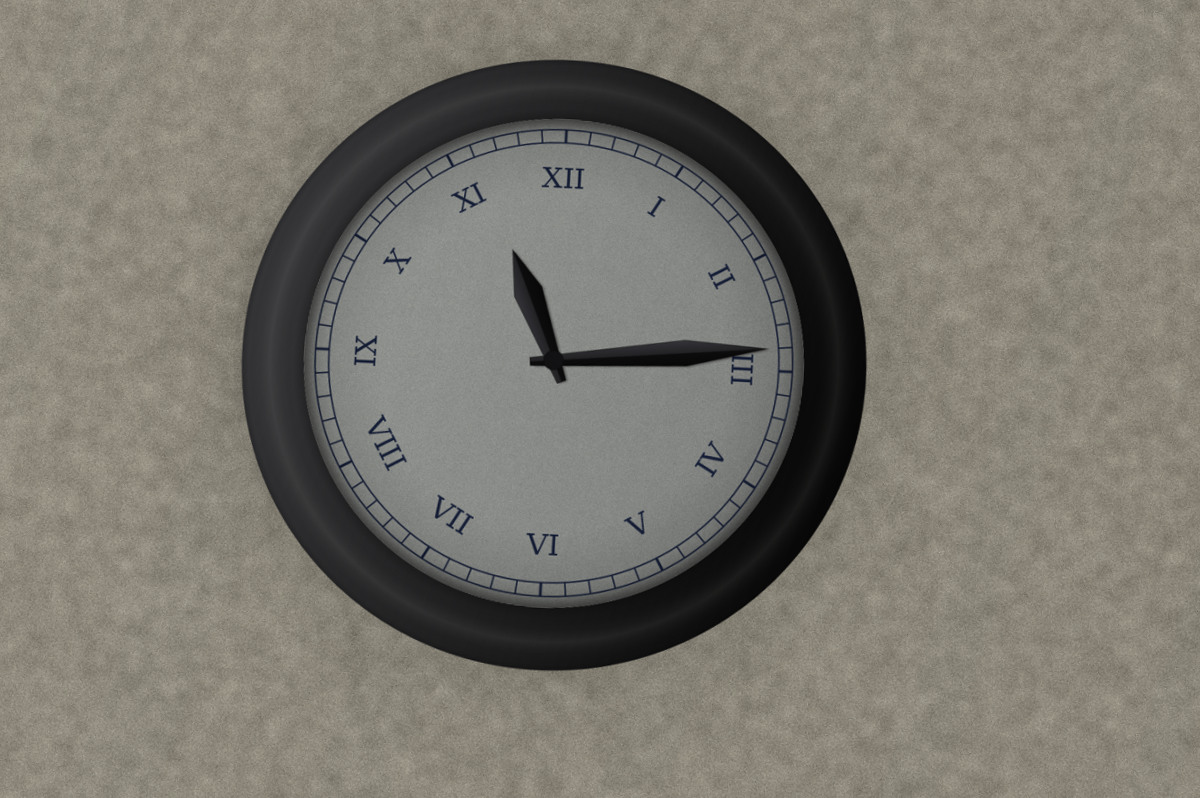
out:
11 h 14 min
